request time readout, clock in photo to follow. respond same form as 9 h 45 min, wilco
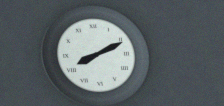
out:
8 h 11 min
